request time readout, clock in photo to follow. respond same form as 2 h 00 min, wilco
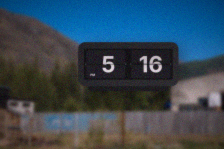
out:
5 h 16 min
